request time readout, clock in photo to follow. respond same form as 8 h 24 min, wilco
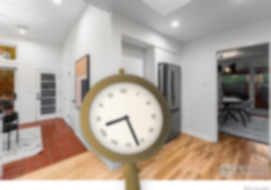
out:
8 h 27 min
